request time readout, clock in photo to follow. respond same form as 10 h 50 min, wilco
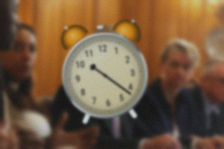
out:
10 h 22 min
